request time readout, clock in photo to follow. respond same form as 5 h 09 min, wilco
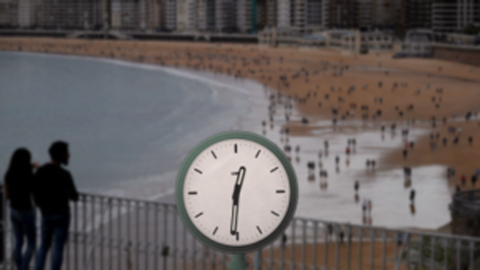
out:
12 h 31 min
